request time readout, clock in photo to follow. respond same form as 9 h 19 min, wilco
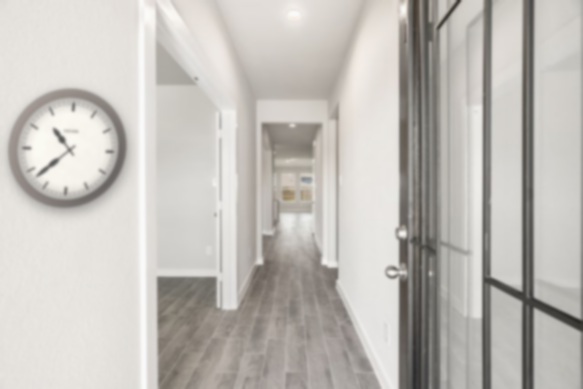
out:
10 h 38 min
